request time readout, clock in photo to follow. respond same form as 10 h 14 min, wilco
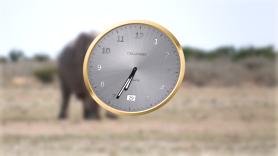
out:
6 h 34 min
